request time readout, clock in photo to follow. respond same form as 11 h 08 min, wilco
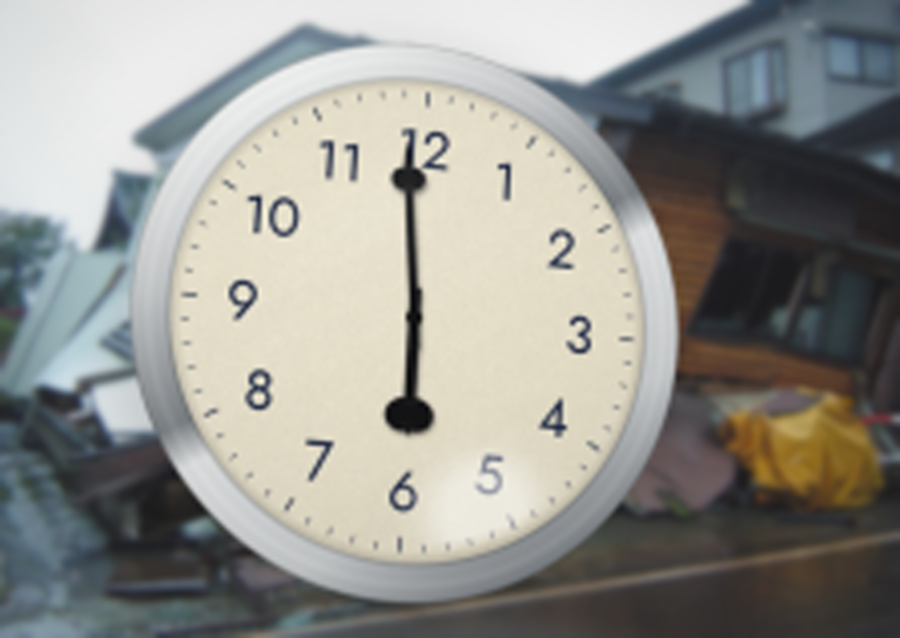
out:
5 h 59 min
